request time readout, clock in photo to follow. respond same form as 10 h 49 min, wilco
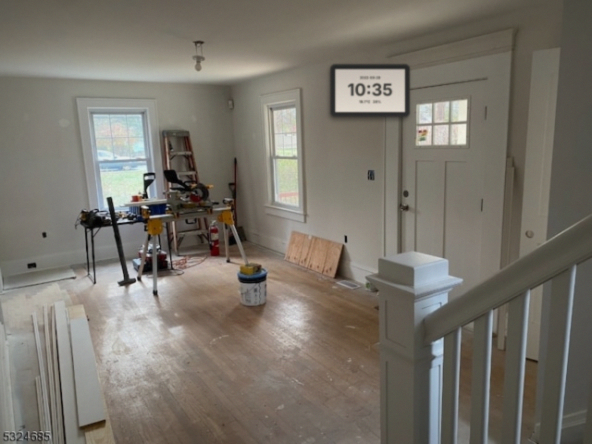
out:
10 h 35 min
